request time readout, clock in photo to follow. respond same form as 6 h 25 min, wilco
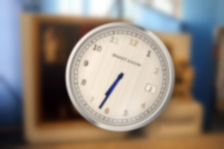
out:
6 h 32 min
